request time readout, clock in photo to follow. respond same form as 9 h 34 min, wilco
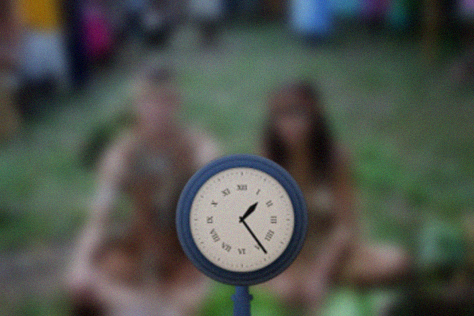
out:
1 h 24 min
